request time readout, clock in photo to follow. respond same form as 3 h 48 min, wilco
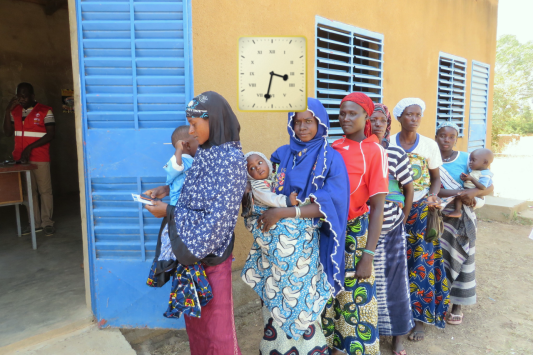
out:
3 h 32 min
